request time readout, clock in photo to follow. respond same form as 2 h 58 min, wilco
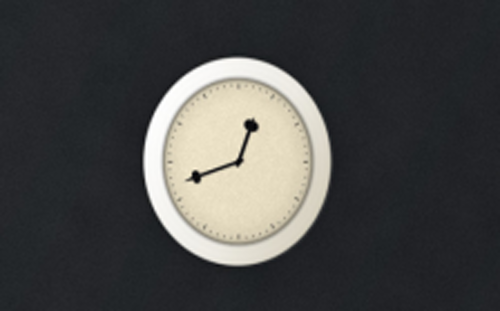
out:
12 h 42 min
